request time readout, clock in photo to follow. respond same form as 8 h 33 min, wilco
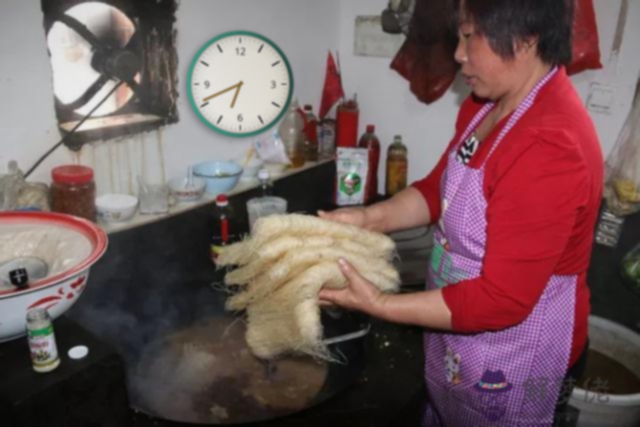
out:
6 h 41 min
